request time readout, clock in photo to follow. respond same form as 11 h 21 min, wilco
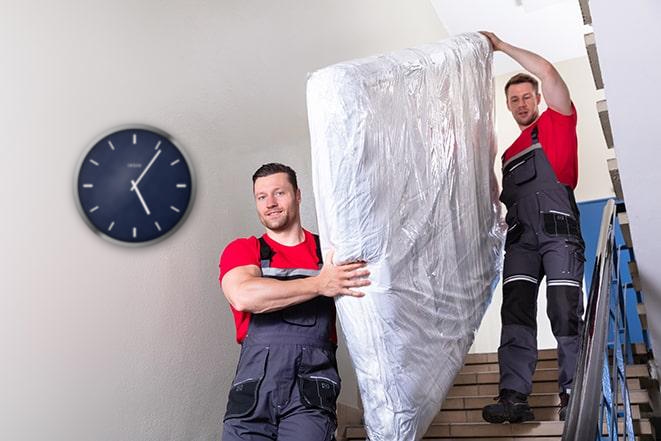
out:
5 h 06 min
